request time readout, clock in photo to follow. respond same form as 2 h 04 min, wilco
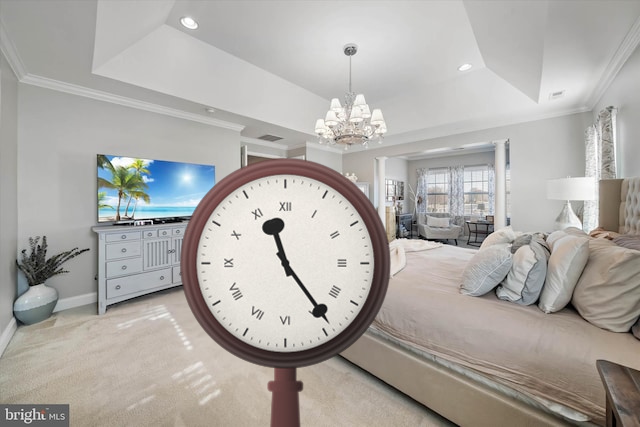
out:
11 h 24 min
